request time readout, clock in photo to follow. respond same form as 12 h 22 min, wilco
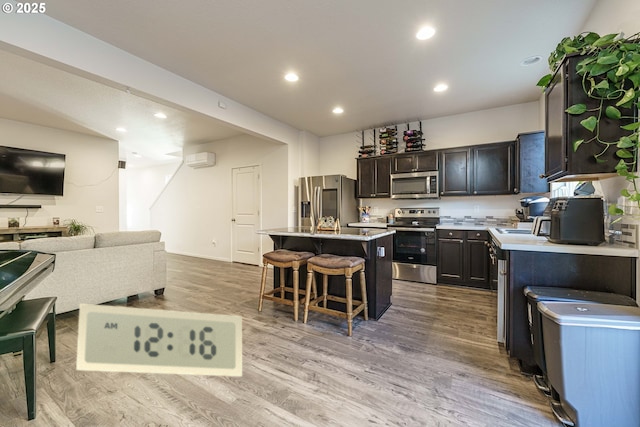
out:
12 h 16 min
